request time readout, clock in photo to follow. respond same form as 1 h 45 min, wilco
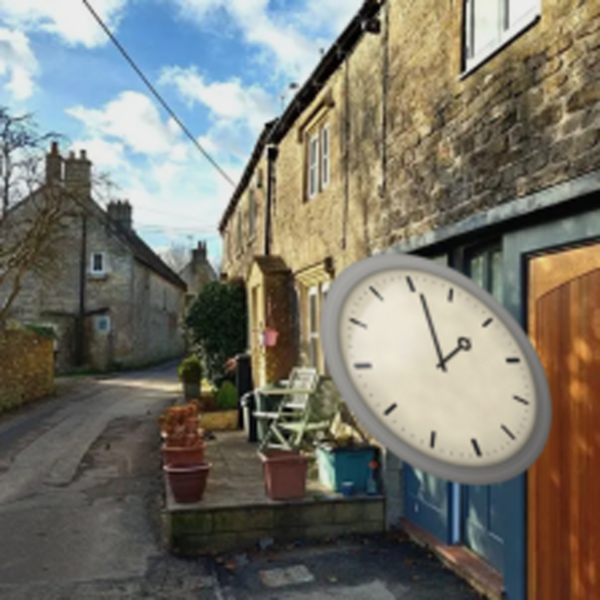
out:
2 h 01 min
